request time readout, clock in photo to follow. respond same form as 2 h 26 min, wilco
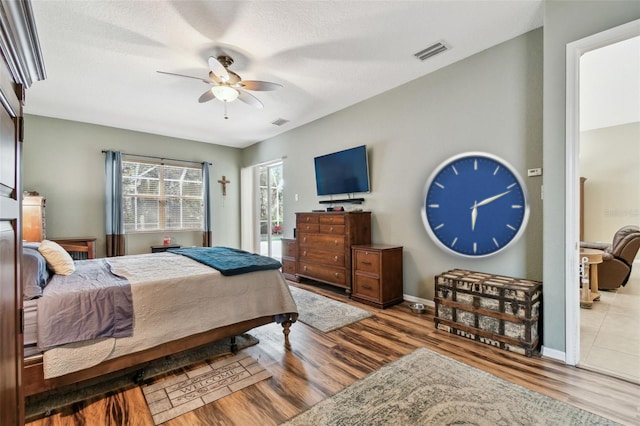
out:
6 h 11 min
